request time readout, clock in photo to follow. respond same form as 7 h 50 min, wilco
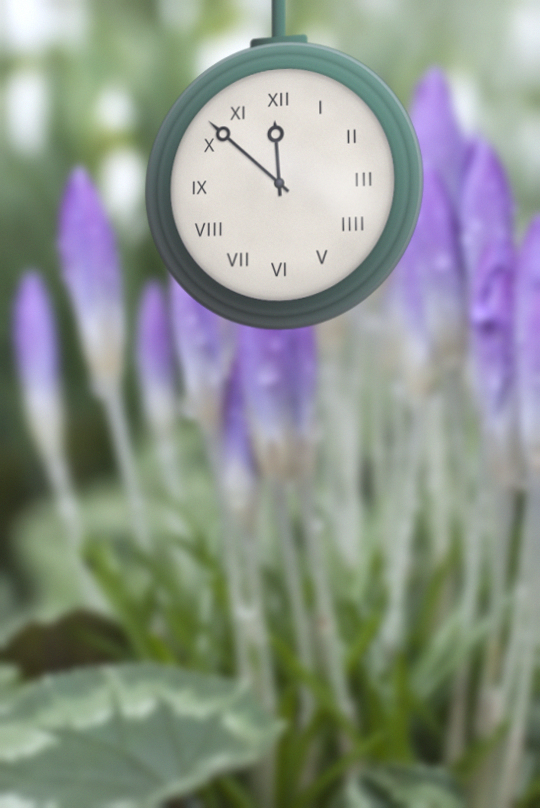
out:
11 h 52 min
